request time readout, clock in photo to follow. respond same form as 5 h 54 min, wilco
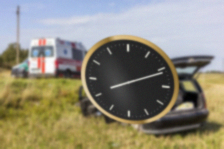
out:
8 h 11 min
